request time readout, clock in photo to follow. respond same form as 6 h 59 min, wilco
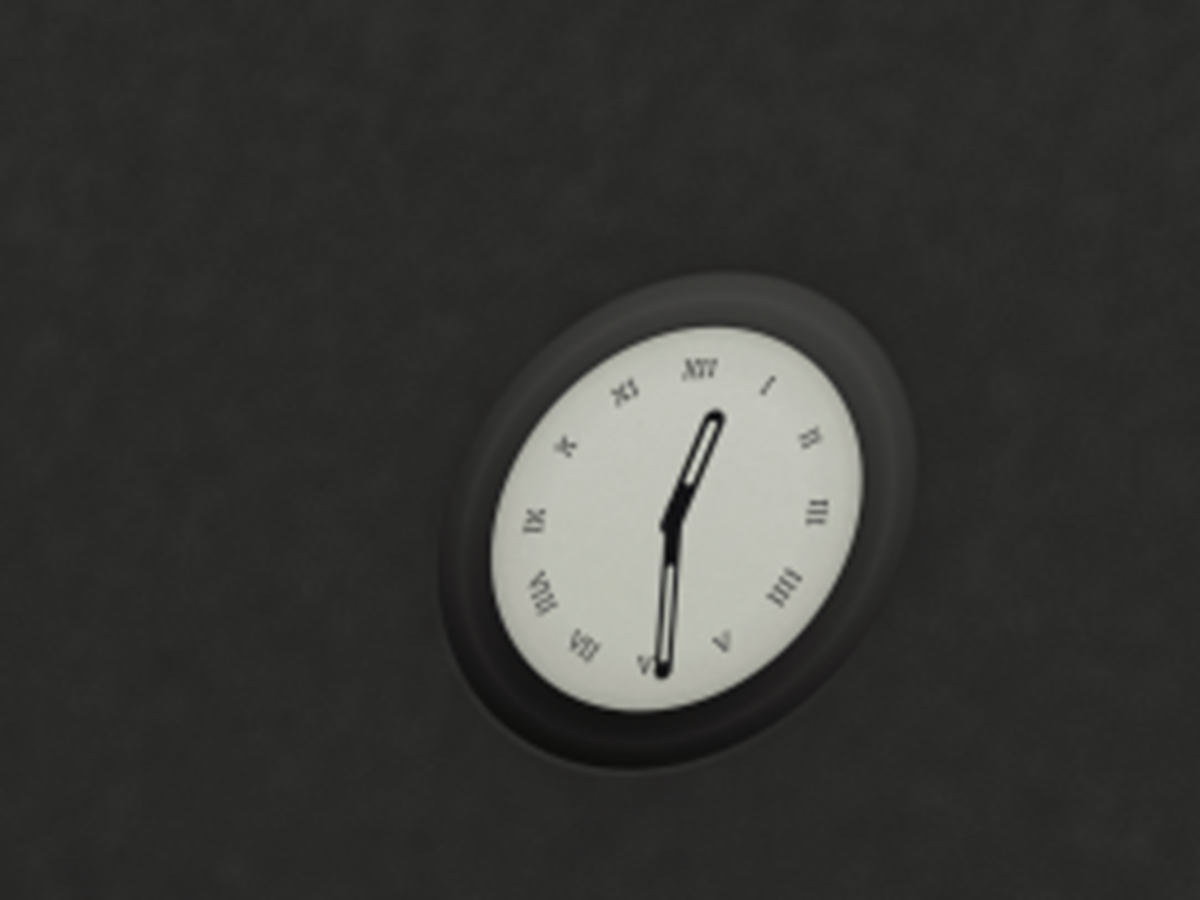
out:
12 h 29 min
